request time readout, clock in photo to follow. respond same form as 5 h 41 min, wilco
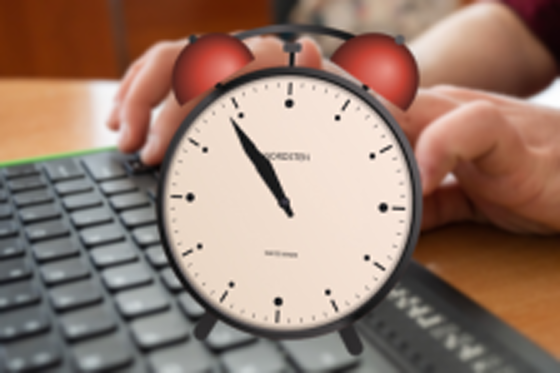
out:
10 h 54 min
